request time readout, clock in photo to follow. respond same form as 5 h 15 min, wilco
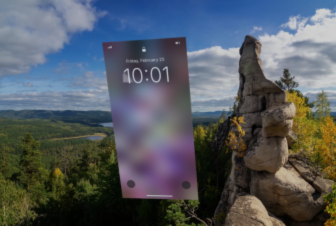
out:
10 h 01 min
